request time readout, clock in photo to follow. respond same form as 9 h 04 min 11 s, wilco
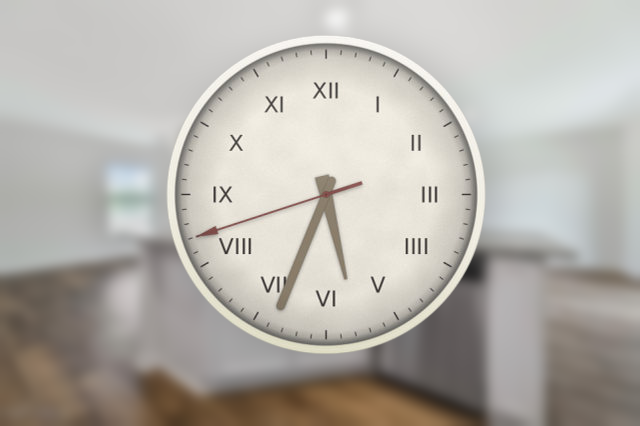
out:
5 h 33 min 42 s
